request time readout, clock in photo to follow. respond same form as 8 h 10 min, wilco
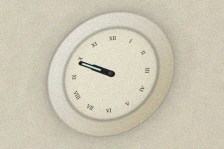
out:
9 h 49 min
